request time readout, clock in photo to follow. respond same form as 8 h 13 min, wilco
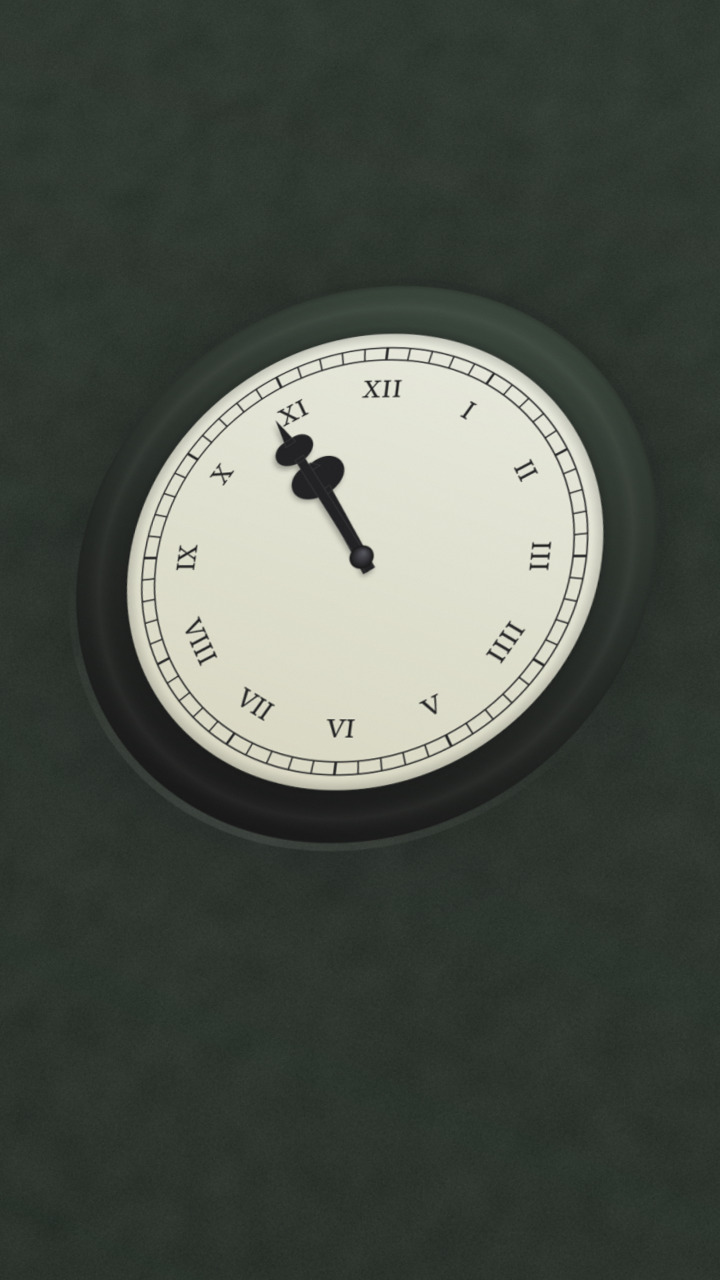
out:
10 h 54 min
